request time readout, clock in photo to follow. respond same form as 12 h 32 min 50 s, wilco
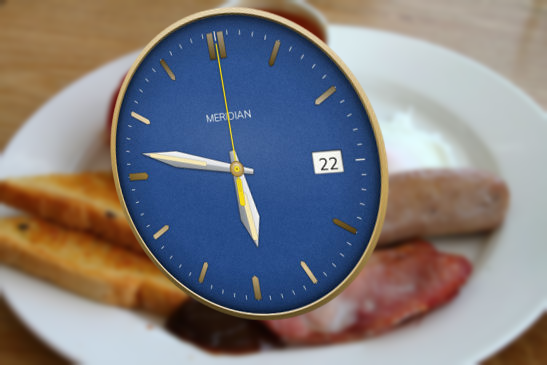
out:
5 h 47 min 00 s
